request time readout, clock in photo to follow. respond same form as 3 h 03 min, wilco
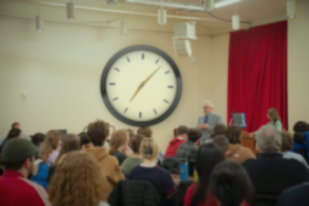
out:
7 h 07 min
